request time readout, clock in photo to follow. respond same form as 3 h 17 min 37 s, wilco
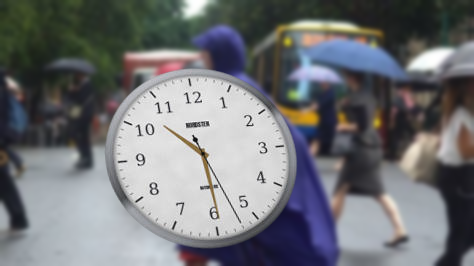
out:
10 h 29 min 27 s
